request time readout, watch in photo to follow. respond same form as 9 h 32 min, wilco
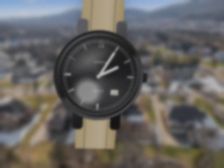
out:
2 h 05 min
